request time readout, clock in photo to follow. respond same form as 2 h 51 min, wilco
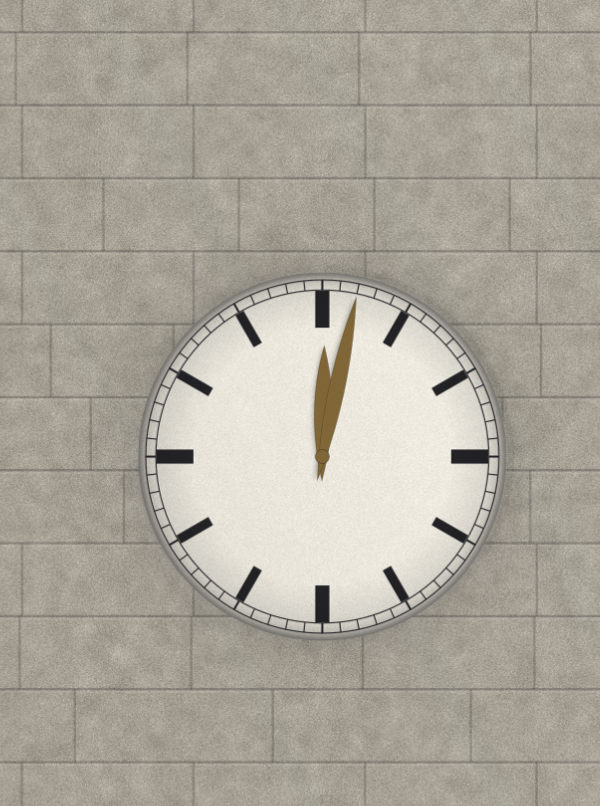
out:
12 h 02 min
